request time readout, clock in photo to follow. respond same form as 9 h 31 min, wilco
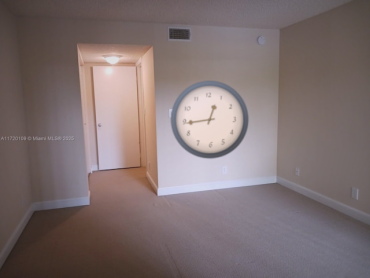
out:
12 h 44 min
